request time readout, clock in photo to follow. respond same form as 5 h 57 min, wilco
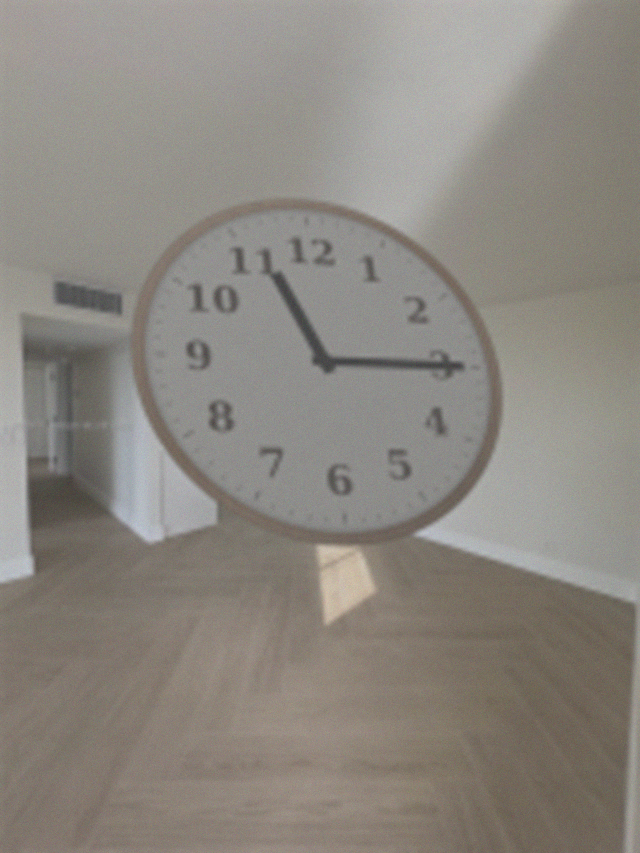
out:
11 h 15 min
